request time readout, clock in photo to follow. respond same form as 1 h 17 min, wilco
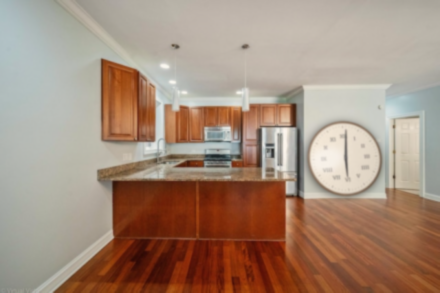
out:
6 h 01 min
